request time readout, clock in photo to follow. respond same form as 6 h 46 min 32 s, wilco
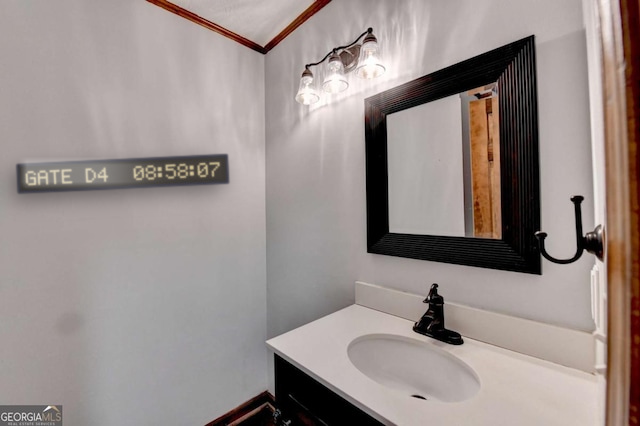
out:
8 h 58 min 07 s
